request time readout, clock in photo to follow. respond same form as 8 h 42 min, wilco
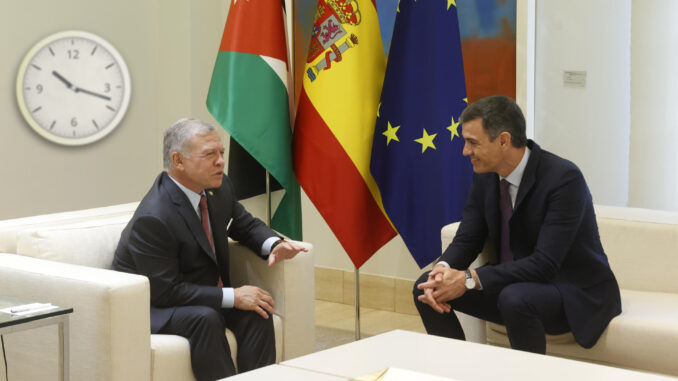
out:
10 h 18 min
